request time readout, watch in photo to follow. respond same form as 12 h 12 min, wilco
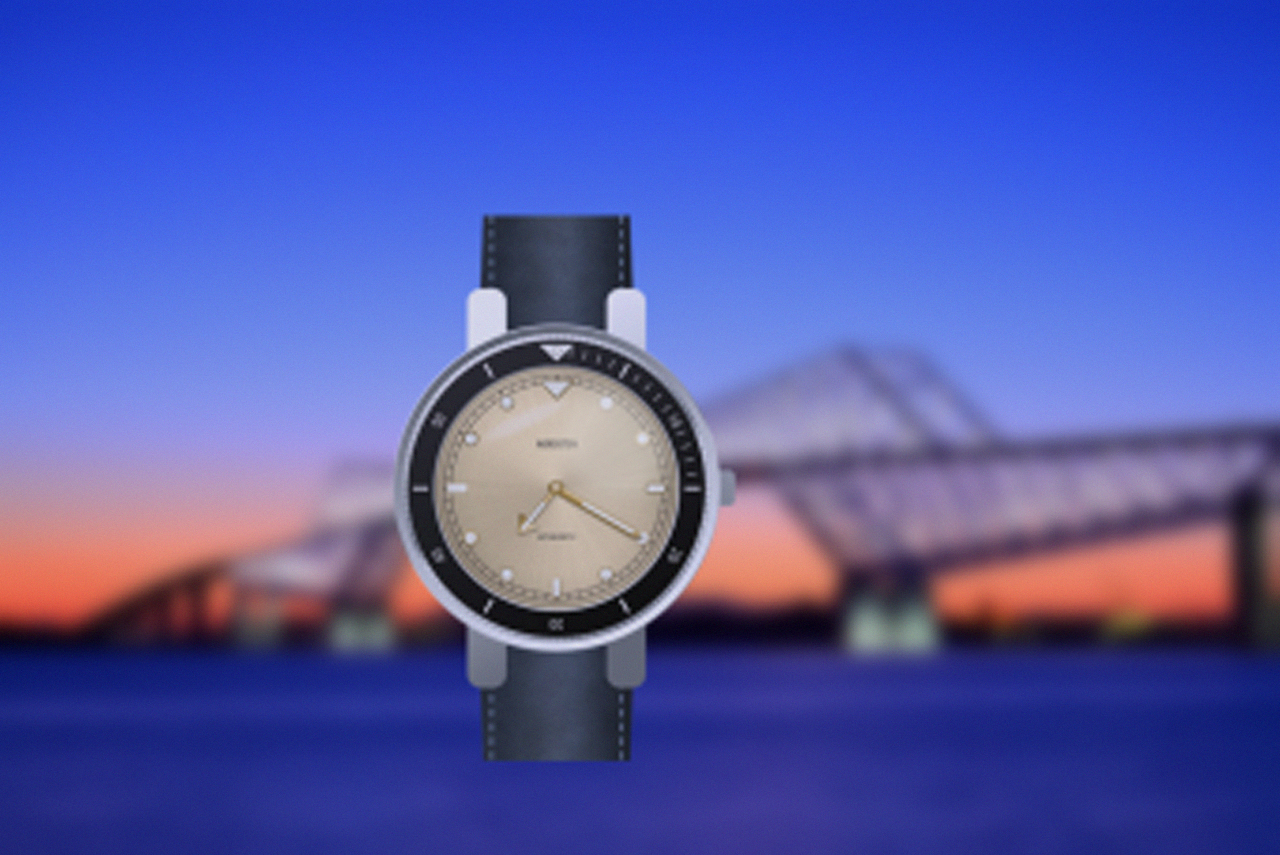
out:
7 h 20 min
